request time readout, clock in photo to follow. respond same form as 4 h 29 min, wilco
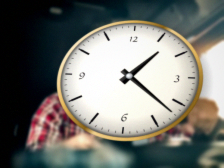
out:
1 h 22 min
